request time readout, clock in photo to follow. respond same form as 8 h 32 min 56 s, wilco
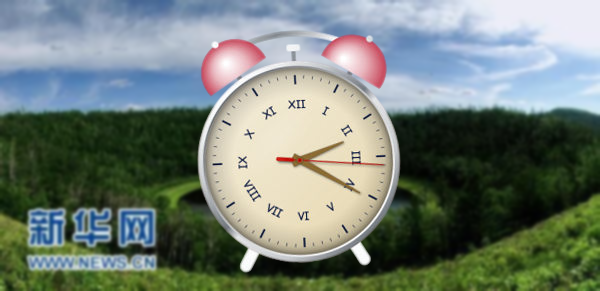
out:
2 h 20 min 16 s
